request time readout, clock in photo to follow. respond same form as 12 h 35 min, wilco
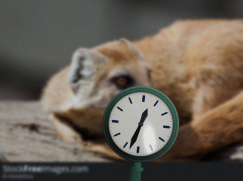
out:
12 h 33 min
